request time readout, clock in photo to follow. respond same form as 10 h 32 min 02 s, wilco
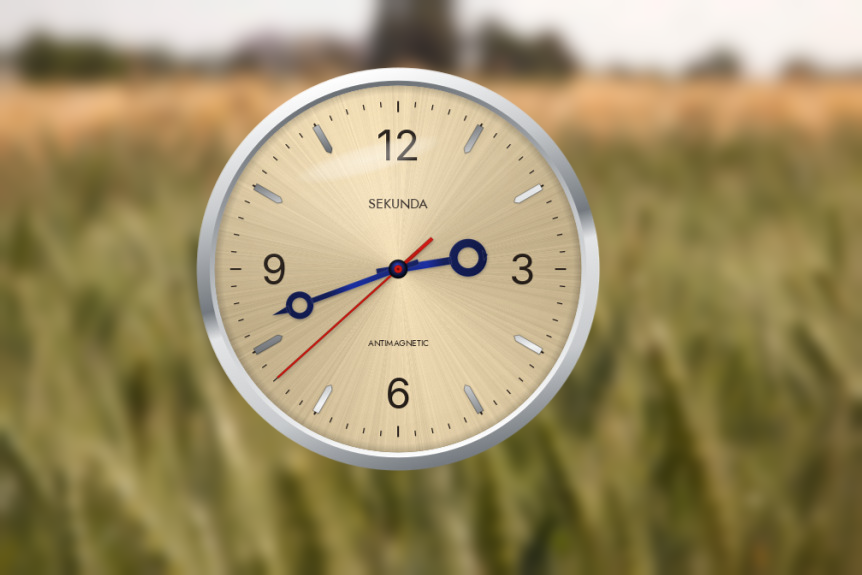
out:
2 h 41 min 38 s
